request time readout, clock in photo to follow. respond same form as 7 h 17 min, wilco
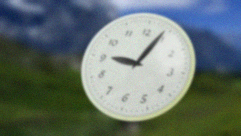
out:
9 h 04 min
